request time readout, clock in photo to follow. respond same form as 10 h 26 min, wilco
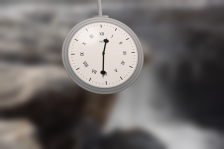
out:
12 h 31 min
